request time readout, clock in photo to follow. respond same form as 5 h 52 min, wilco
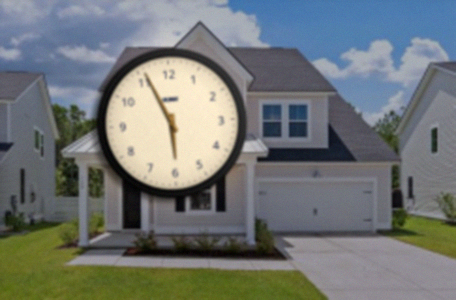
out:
5 h 56 min
